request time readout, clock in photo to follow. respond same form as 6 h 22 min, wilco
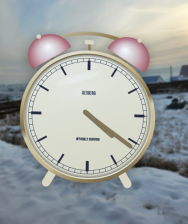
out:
4 h 21 min
